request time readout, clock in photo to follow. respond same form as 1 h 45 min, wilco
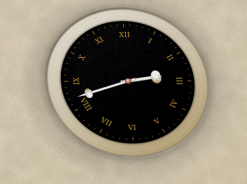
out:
2 h 42 min
